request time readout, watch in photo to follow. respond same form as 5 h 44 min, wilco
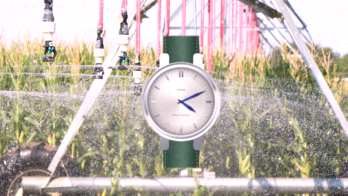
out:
4 h 11 min
